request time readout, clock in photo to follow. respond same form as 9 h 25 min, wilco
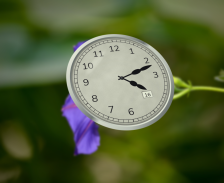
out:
4 h 12 min
